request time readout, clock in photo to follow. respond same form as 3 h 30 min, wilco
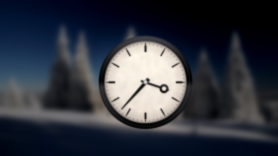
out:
3 h 37 min
